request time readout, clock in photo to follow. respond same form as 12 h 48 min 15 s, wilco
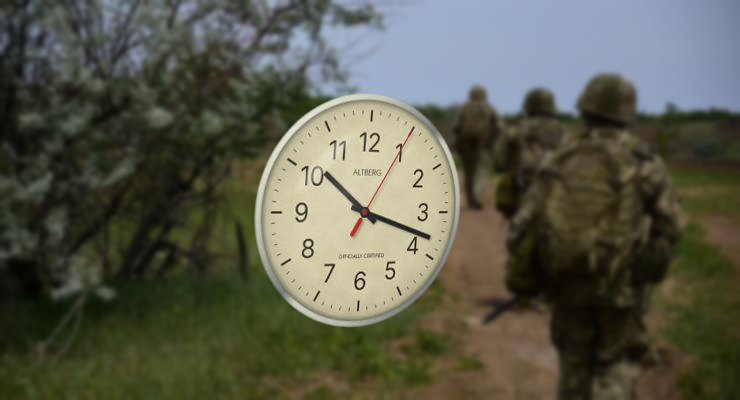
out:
10 h 18 min 05 s
